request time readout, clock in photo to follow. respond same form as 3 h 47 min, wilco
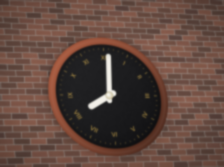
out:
8 h 01 min
